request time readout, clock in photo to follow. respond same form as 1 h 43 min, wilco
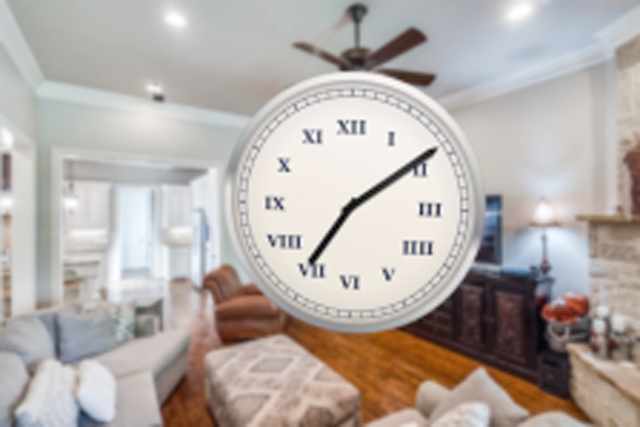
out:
7 h 09 min
